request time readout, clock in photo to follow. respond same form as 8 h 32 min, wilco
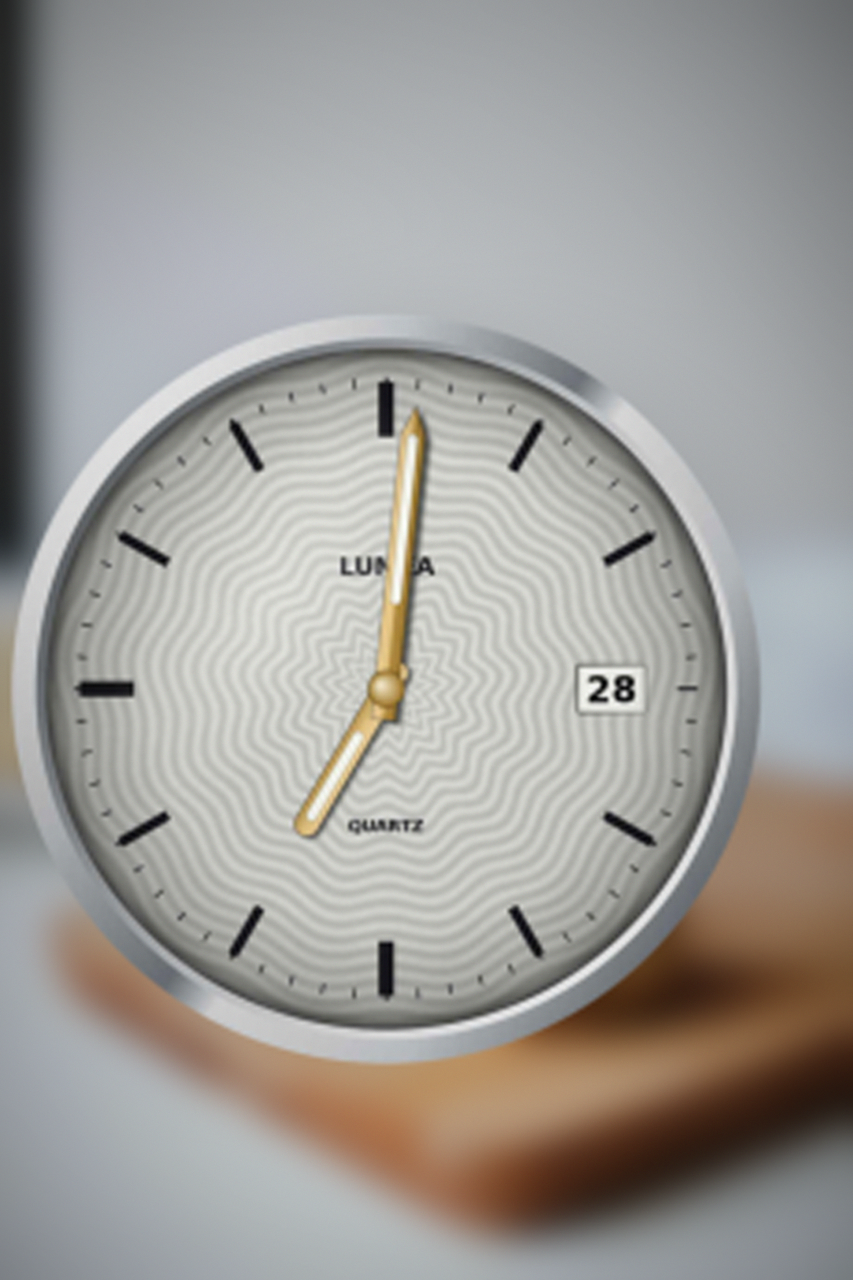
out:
7 h 01 min
